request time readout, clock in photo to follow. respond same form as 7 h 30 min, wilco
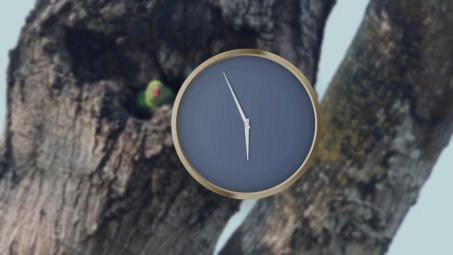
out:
5 h 56 min
